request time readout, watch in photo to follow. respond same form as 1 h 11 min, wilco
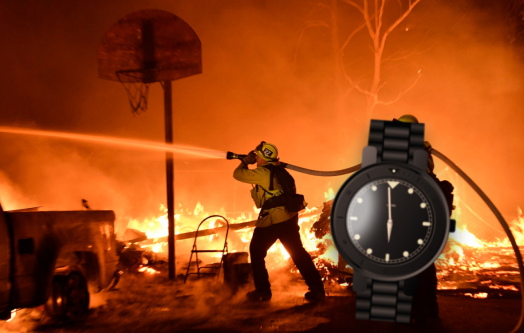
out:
5 h 59 min
